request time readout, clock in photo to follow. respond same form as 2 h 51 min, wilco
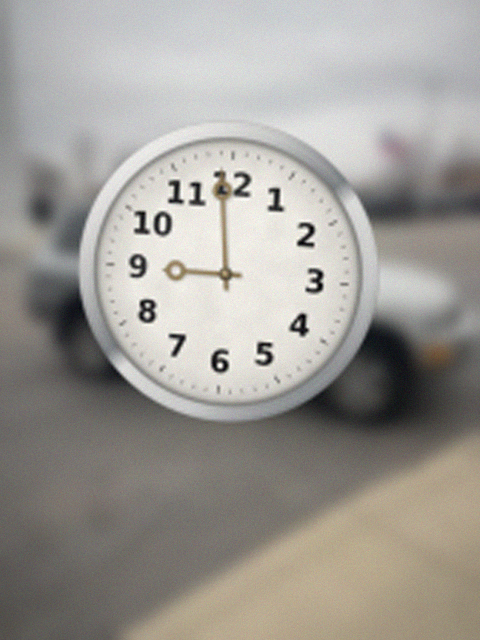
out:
8 h 59 min
